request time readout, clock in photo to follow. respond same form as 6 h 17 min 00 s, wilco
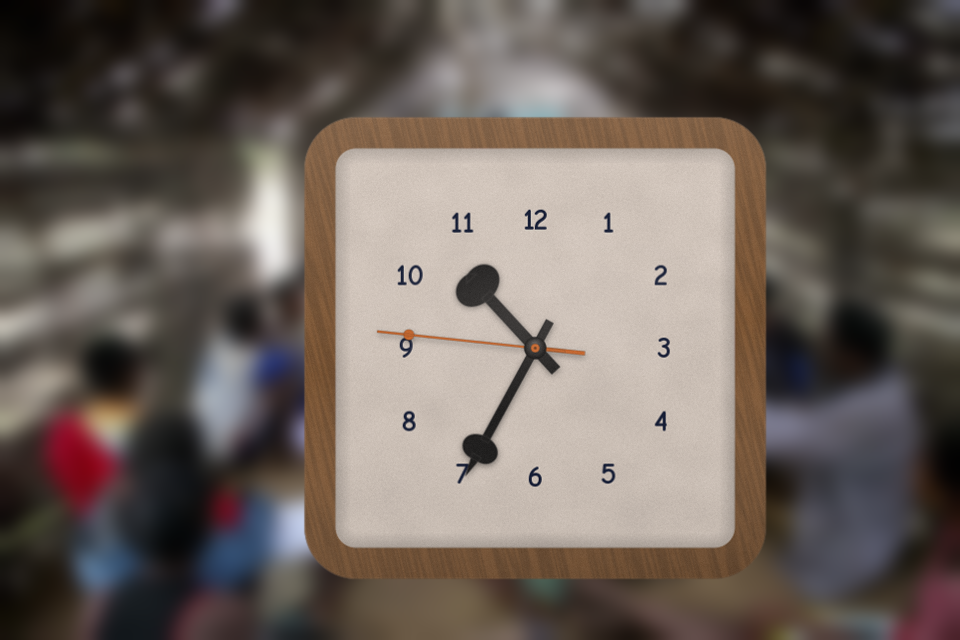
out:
10 h 34 min 46 s
